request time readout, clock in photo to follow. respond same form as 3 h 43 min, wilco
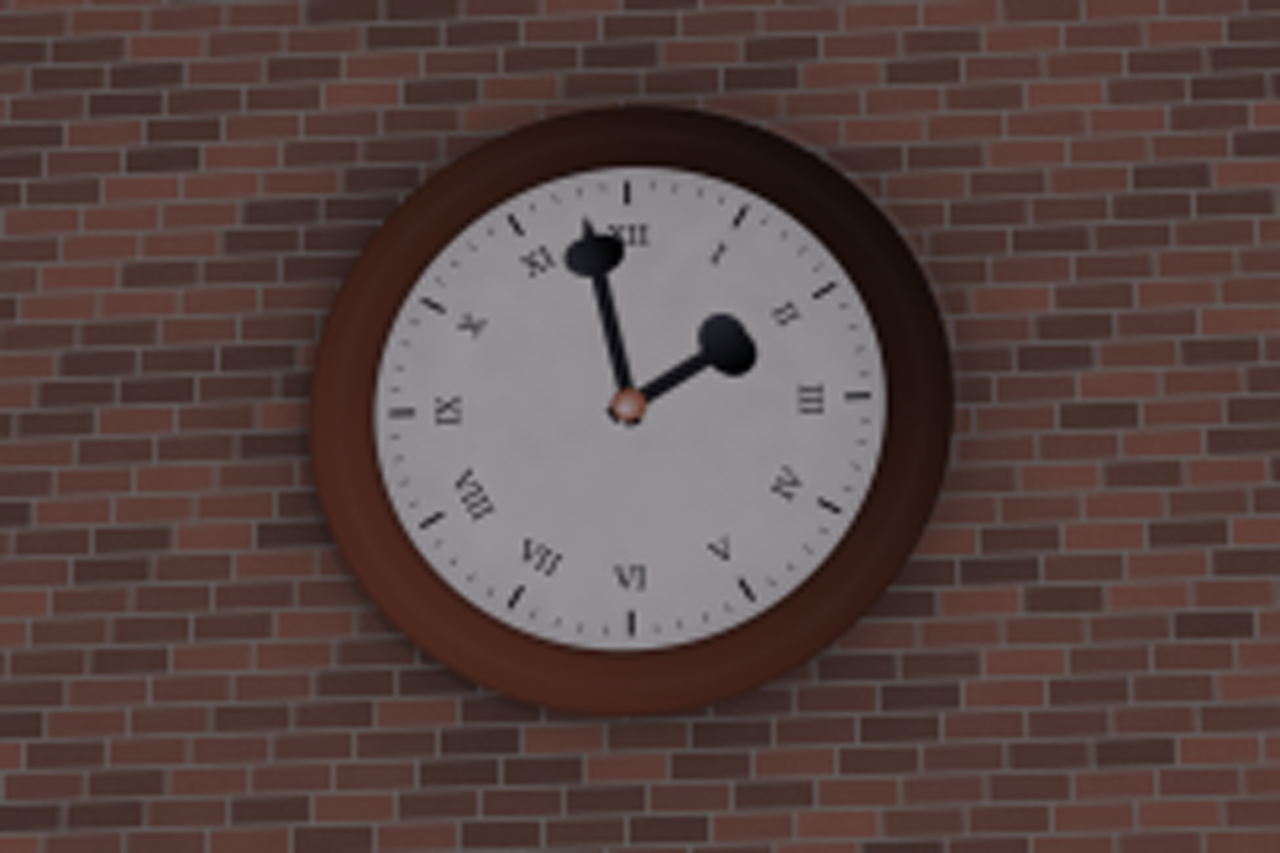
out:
1 h 58 min
